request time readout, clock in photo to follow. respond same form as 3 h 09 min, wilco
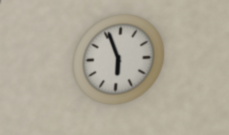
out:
5 h 56 min
